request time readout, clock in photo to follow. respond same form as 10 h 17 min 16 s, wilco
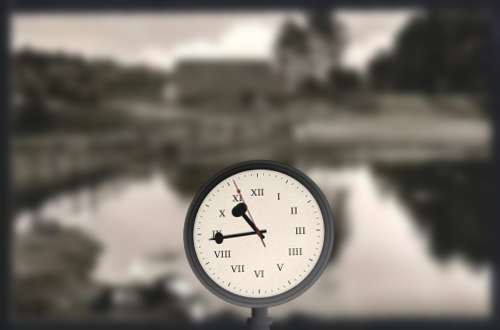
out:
10 h 43 min 56 s
